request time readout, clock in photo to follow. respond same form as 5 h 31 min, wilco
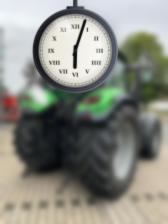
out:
6 h 03 min
